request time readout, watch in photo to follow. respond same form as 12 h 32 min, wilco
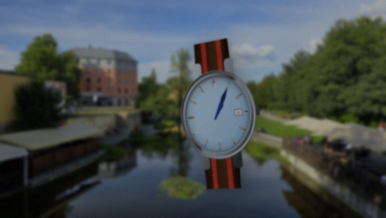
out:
1 h 05 min
